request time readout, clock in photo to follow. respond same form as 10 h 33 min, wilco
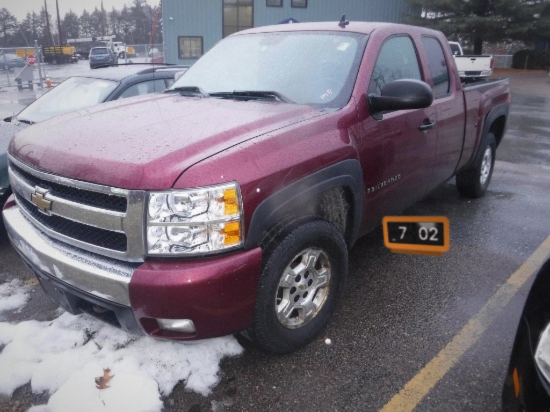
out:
7 h 02 min
